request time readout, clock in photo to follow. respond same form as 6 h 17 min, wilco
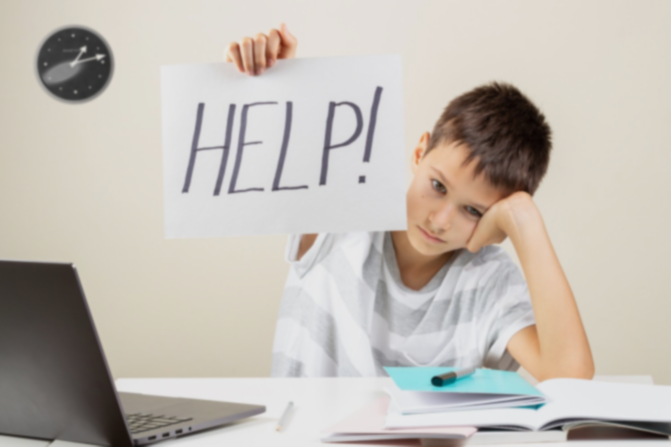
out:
1 h 13 min
